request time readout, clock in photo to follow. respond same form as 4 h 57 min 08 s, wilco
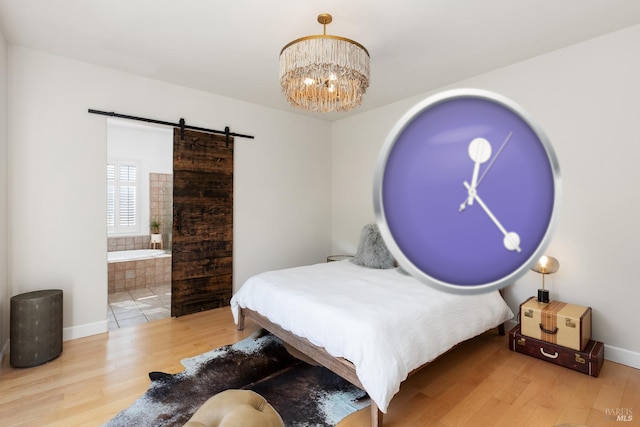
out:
12 h 23 min 06 s
